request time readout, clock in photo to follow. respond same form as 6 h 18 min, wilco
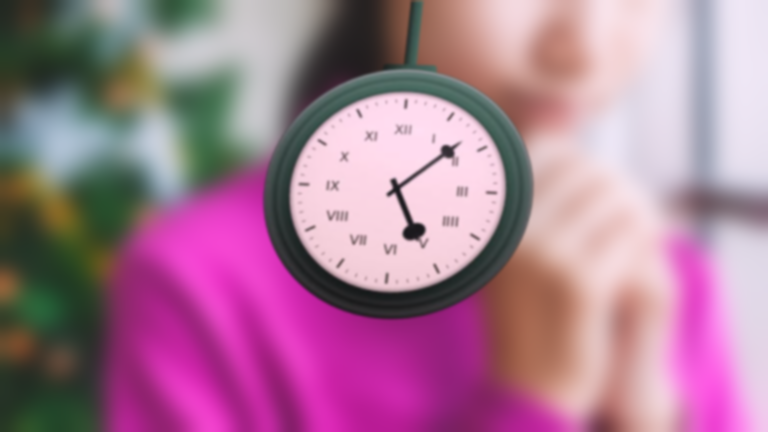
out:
5 h 08 min
